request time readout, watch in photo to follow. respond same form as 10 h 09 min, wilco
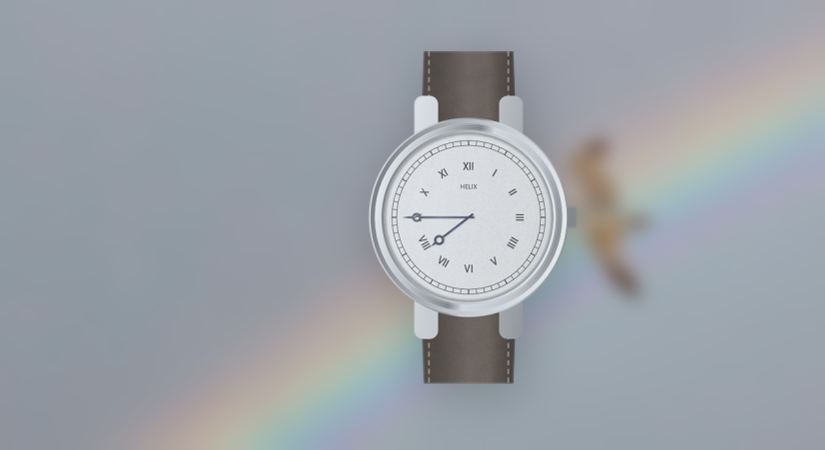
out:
7 h 45 min
